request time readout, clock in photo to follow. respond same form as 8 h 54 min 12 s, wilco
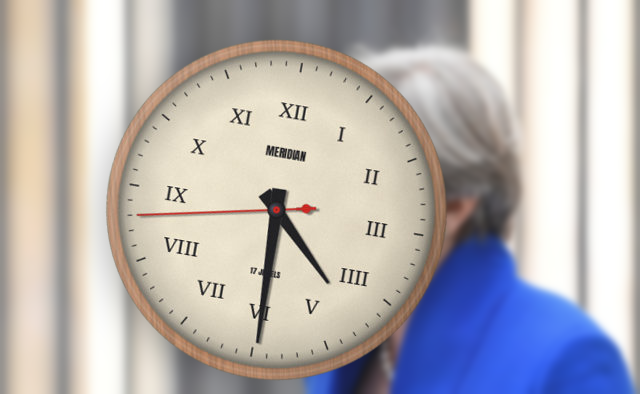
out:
4 h 29 min 43 s
